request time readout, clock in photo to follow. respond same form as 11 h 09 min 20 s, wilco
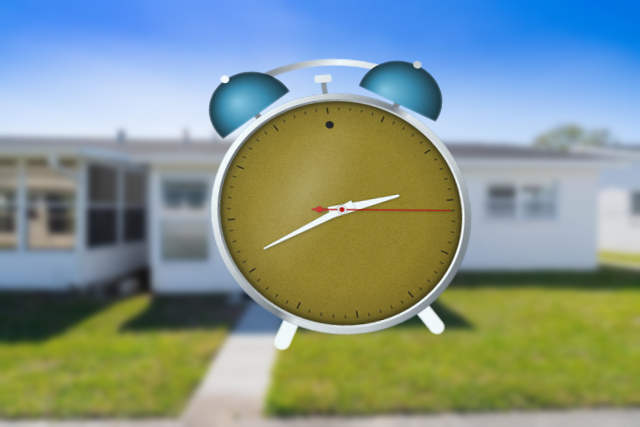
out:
2 h 41 min 16 s
